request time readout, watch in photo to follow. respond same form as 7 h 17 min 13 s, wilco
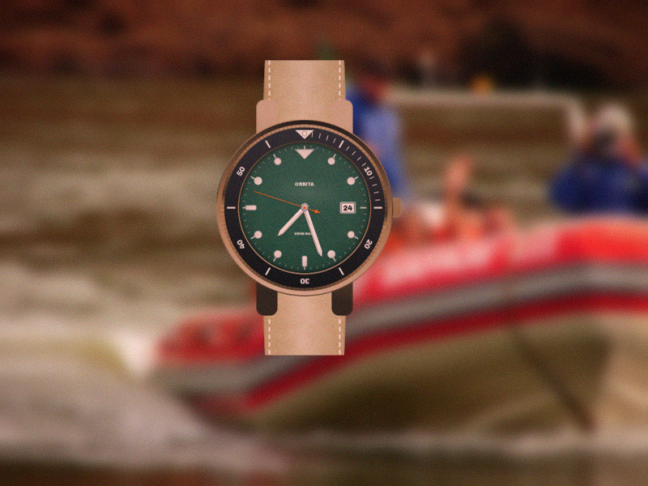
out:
7 h 26 min 48 s
